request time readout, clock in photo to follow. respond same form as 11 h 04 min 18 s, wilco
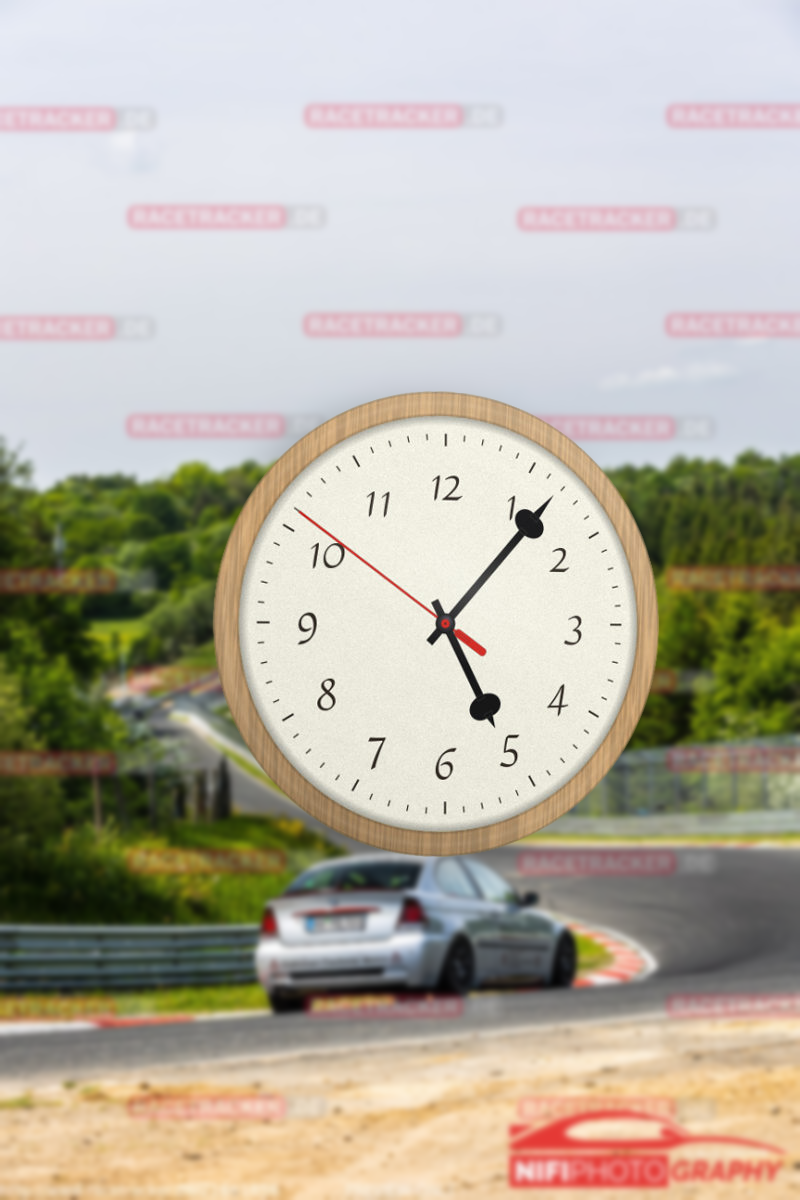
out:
5 h 06 min 51 s
